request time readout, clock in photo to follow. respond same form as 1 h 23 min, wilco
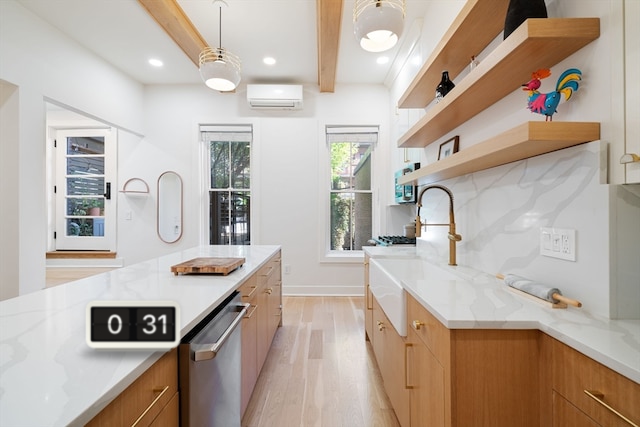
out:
0 h 31 min
